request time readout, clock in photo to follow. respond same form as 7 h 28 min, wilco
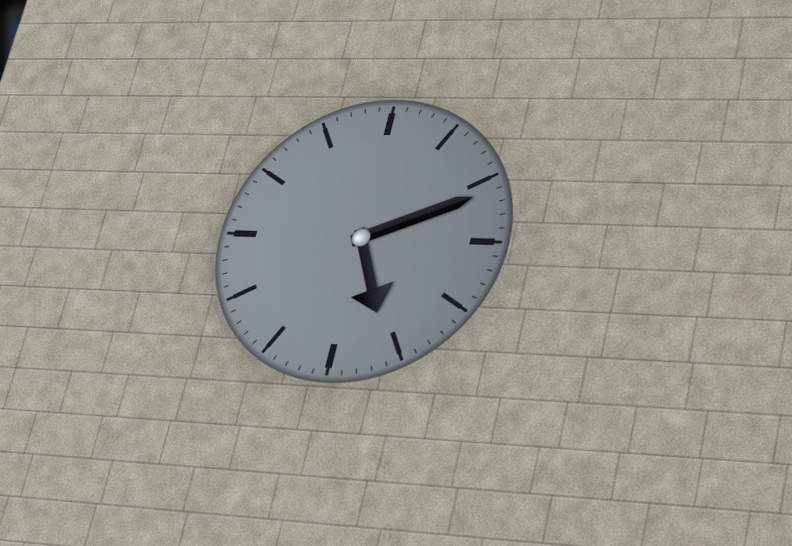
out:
5 h 11 min
